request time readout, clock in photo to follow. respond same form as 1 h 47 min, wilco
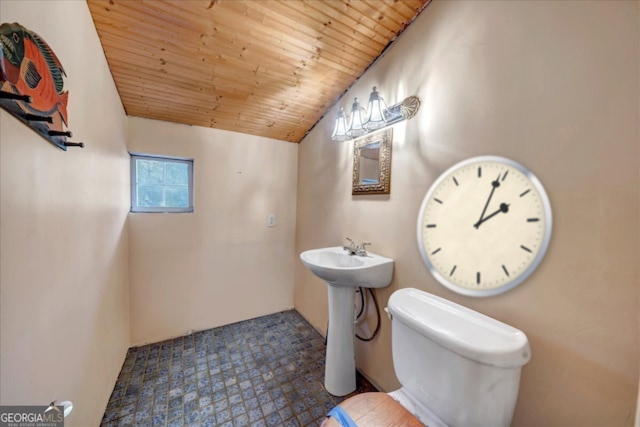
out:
2 h 04 min
